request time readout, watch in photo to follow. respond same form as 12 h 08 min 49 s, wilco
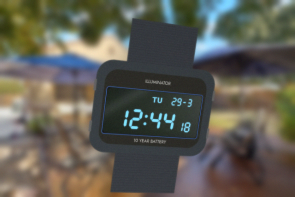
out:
12 h 44 min 18 s
